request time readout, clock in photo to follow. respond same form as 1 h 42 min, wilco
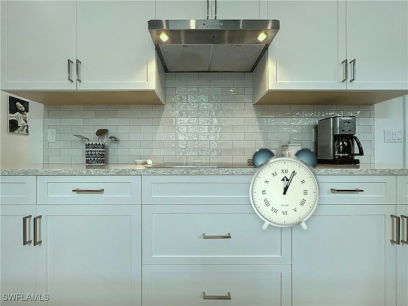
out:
12 h 04 min
